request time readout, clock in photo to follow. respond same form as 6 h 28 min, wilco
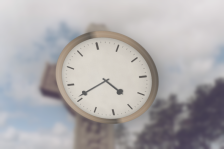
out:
4 h 41 min
